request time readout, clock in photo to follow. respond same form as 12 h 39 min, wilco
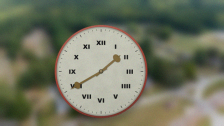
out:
1 h 40 min
